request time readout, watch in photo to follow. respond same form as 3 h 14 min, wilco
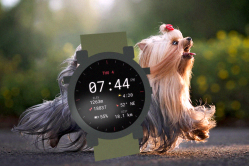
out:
7 h 44 min
